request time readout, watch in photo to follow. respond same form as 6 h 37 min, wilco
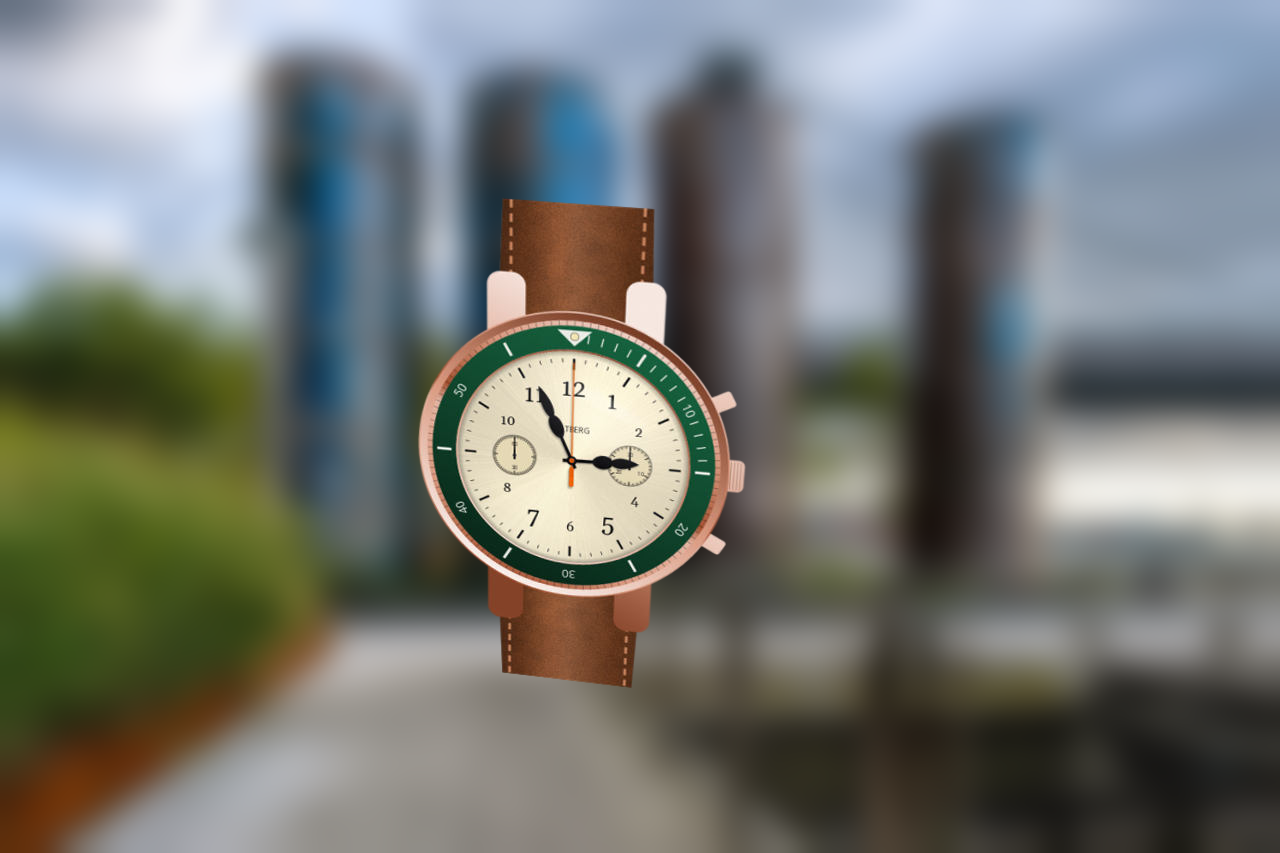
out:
2 h 56 min
